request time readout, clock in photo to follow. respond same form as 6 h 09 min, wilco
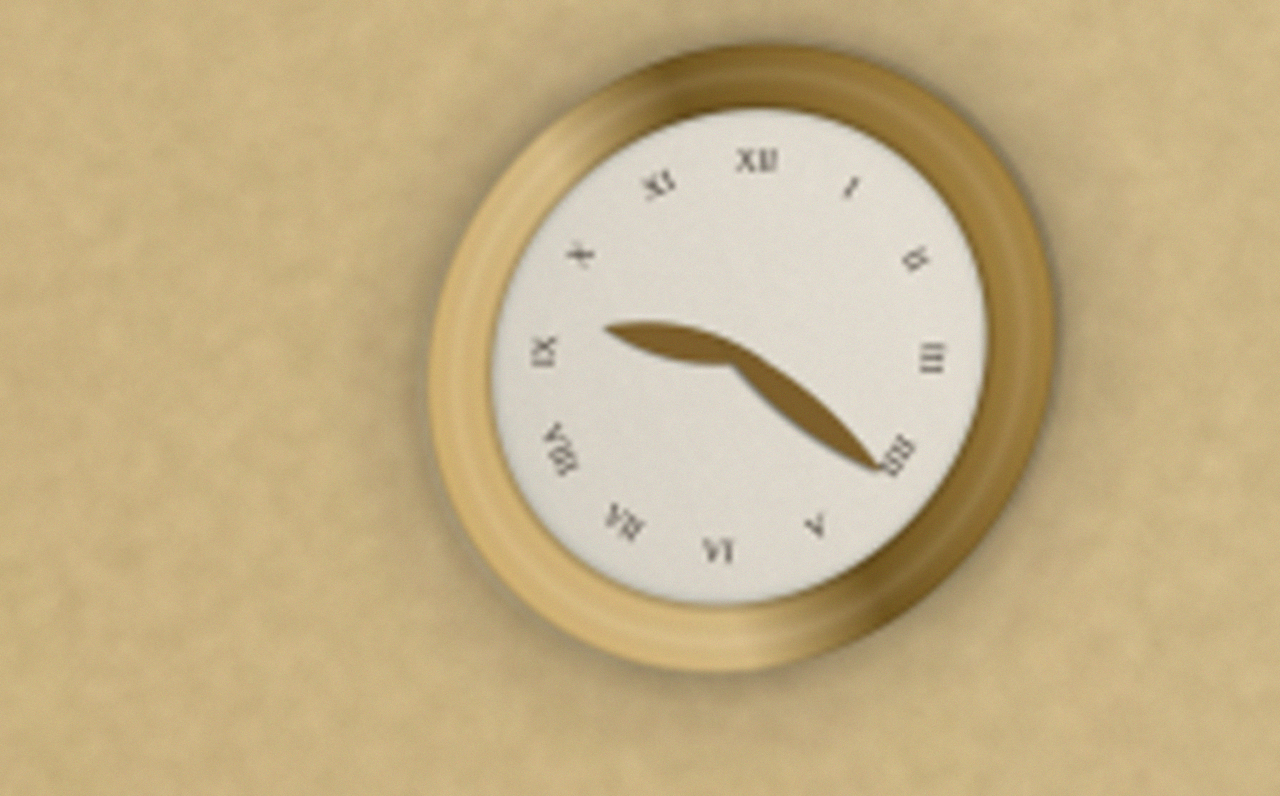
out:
9 h 21 min
